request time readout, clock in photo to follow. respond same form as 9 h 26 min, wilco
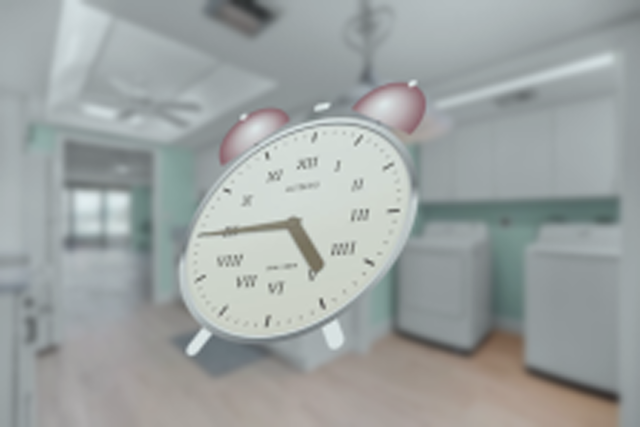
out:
4 h 45 min
